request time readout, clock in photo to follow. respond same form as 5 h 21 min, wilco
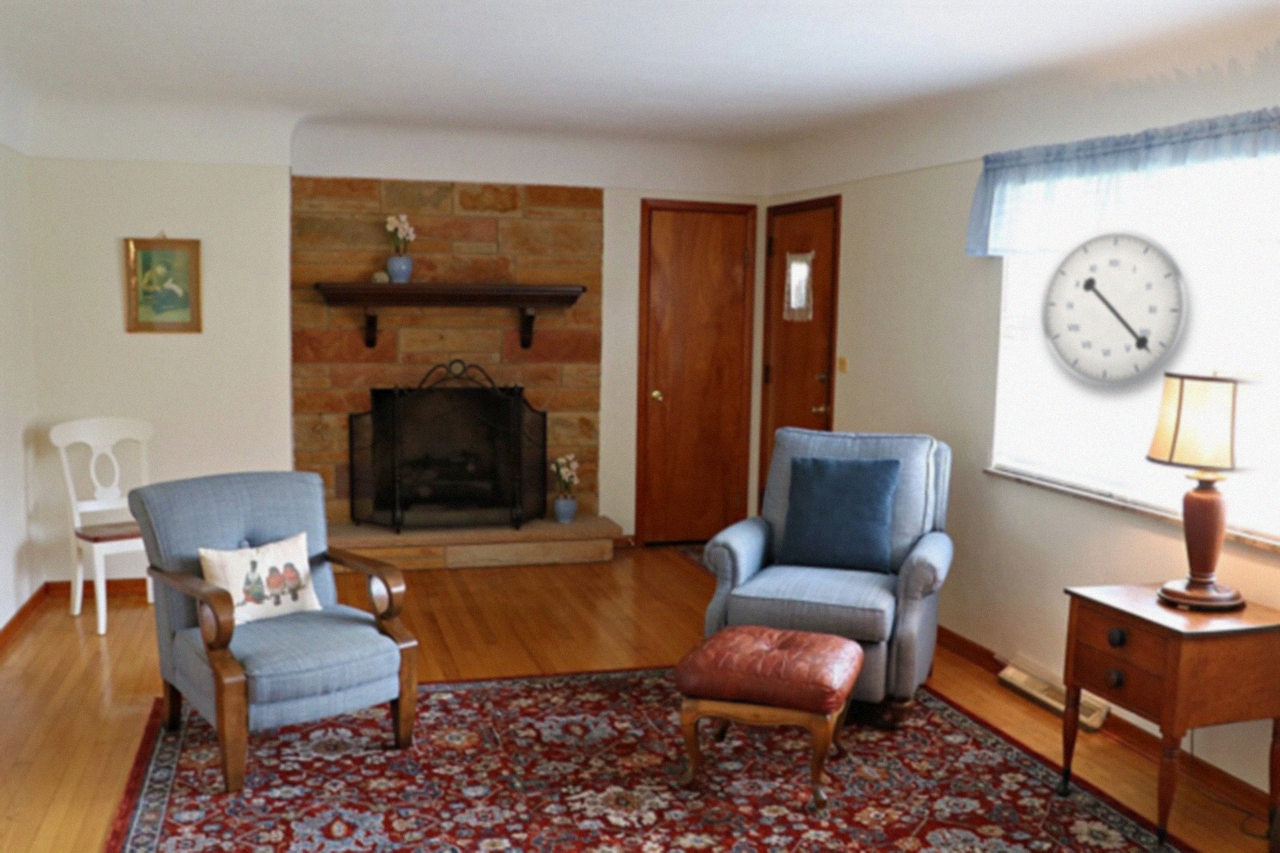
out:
10 h 22 min
